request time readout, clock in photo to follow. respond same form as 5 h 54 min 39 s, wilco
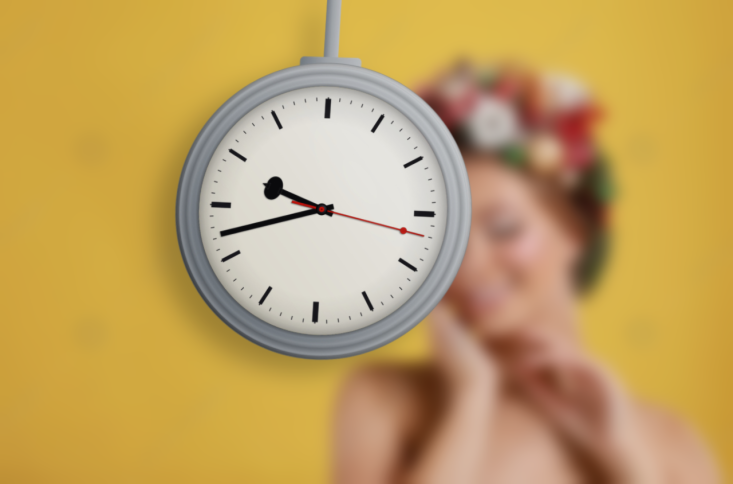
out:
9 h 42 min 17 s
